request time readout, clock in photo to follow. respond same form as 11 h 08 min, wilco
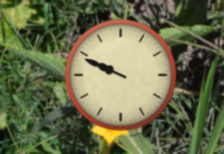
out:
9 h 49 min
